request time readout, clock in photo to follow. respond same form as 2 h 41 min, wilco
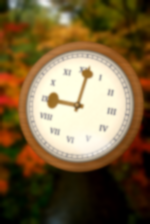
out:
9 h 01 min
